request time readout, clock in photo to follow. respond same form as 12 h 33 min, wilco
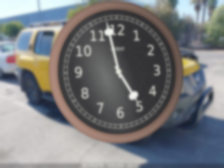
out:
4 h 58 min
